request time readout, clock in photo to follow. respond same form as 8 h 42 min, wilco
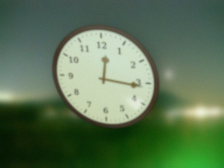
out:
12 h 16 min
